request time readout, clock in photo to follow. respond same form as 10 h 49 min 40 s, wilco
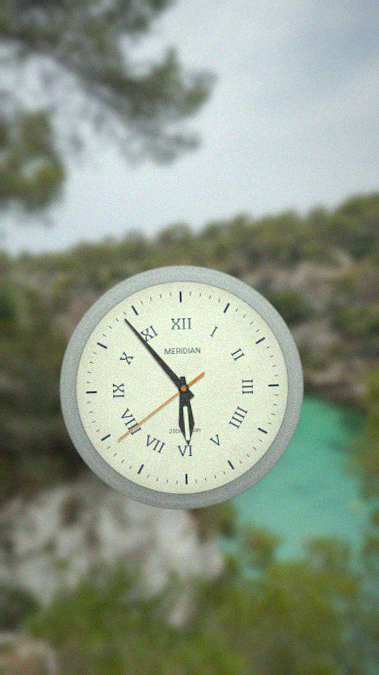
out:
5 h 53 min 39 s
